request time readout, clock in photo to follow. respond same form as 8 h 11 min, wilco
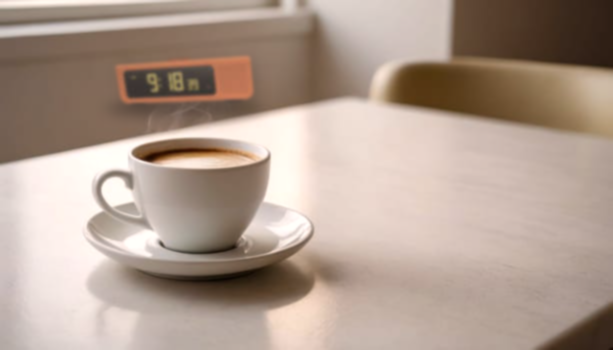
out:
9 h 18 min
